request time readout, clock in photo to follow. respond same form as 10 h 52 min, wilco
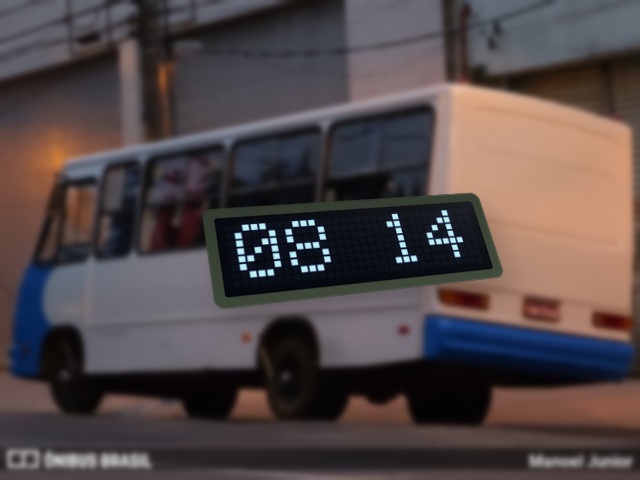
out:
8 h 14 min
